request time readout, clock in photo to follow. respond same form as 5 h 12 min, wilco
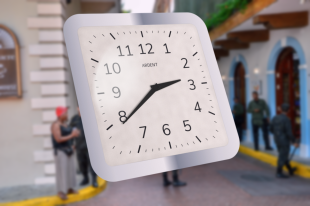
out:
2 h 39 min
